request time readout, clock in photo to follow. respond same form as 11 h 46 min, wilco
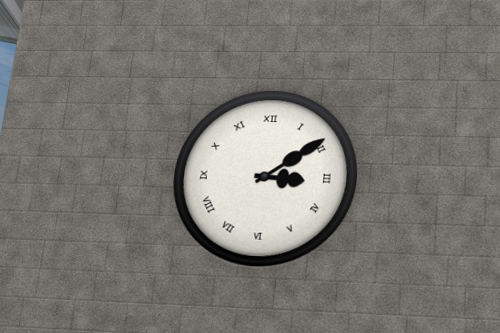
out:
3 h 09 min
